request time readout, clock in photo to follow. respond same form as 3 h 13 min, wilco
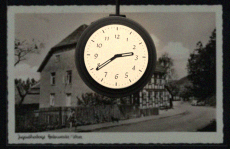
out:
2 h 39 min
